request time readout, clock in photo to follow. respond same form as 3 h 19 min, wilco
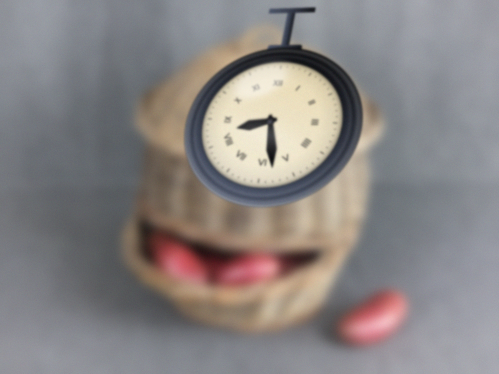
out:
8 h 28 min
